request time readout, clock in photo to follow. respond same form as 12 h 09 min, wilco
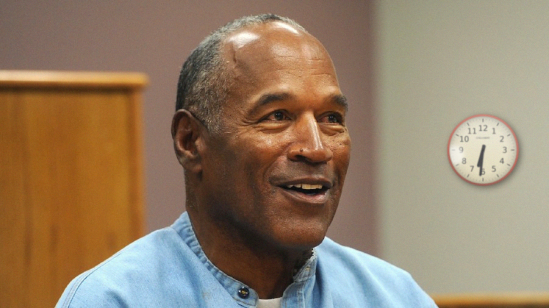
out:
6 h 31 min
